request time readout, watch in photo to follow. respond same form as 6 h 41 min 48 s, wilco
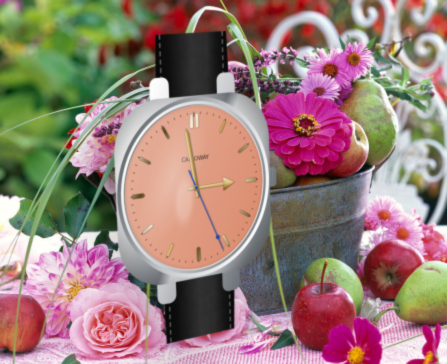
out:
2 h 58 min 26 s
